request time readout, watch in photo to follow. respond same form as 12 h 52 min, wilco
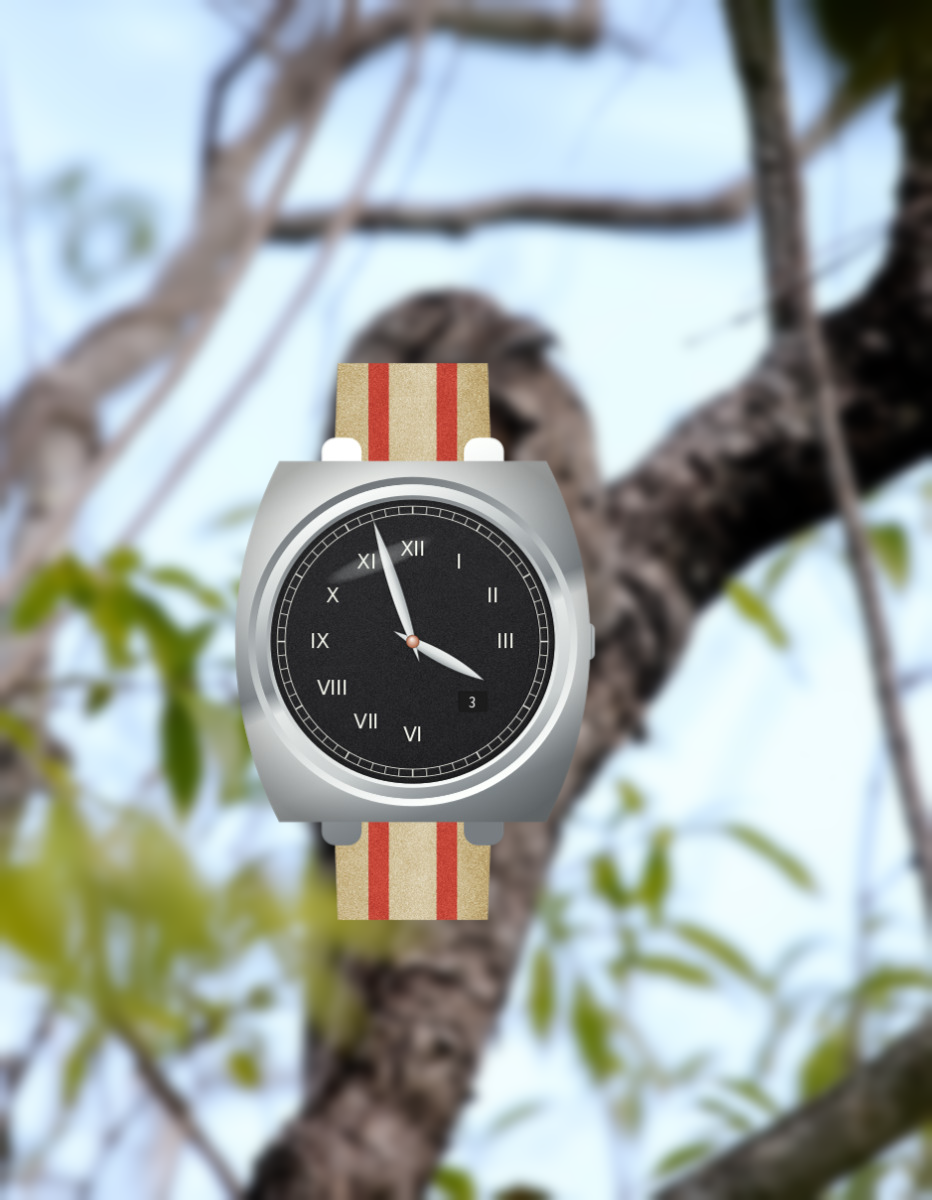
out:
3 h 57 min
